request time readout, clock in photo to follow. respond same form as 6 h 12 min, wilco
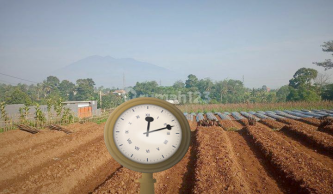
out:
12 h 12 min
